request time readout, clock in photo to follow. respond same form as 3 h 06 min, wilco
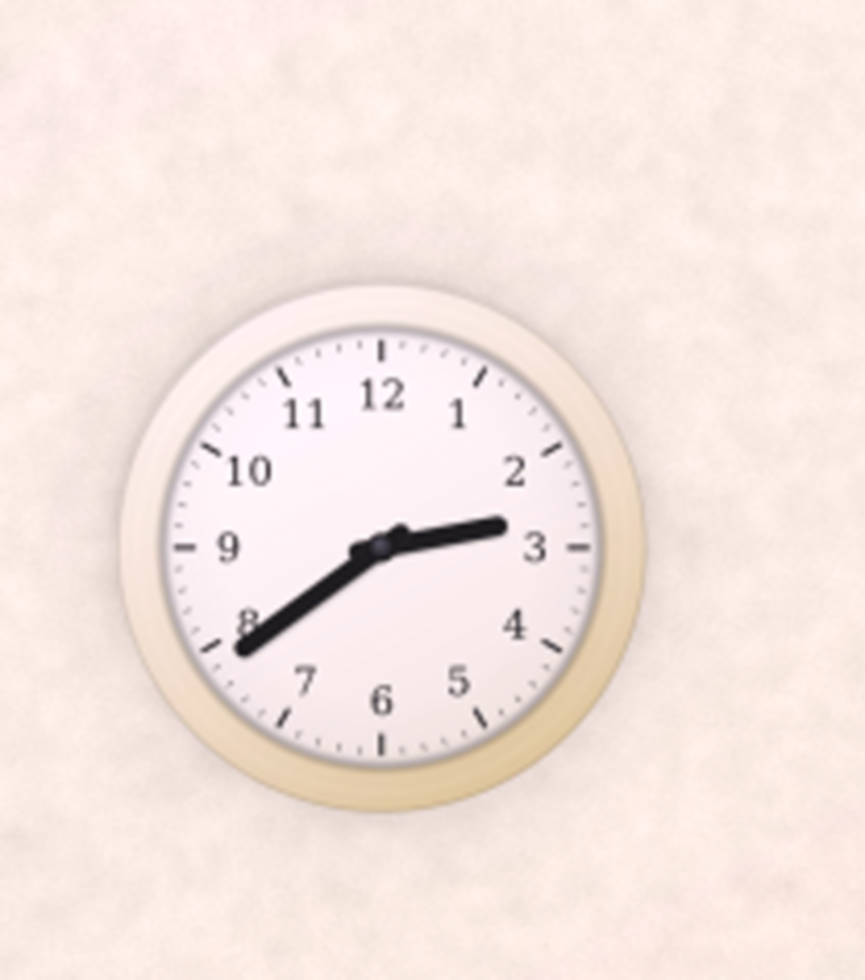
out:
2 h 39 min
